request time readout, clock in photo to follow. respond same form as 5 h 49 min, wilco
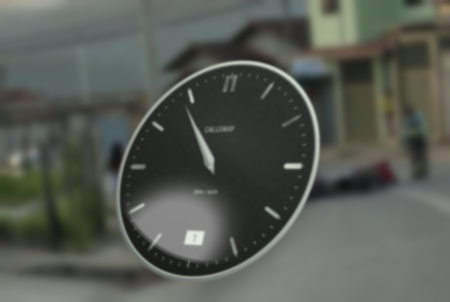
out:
10 h 54 min
